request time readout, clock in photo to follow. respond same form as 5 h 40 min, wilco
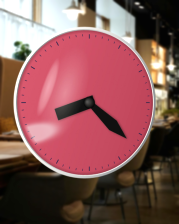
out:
8 h 22 min
